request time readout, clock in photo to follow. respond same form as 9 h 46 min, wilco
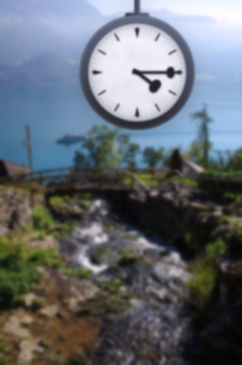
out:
4 h 15 min
